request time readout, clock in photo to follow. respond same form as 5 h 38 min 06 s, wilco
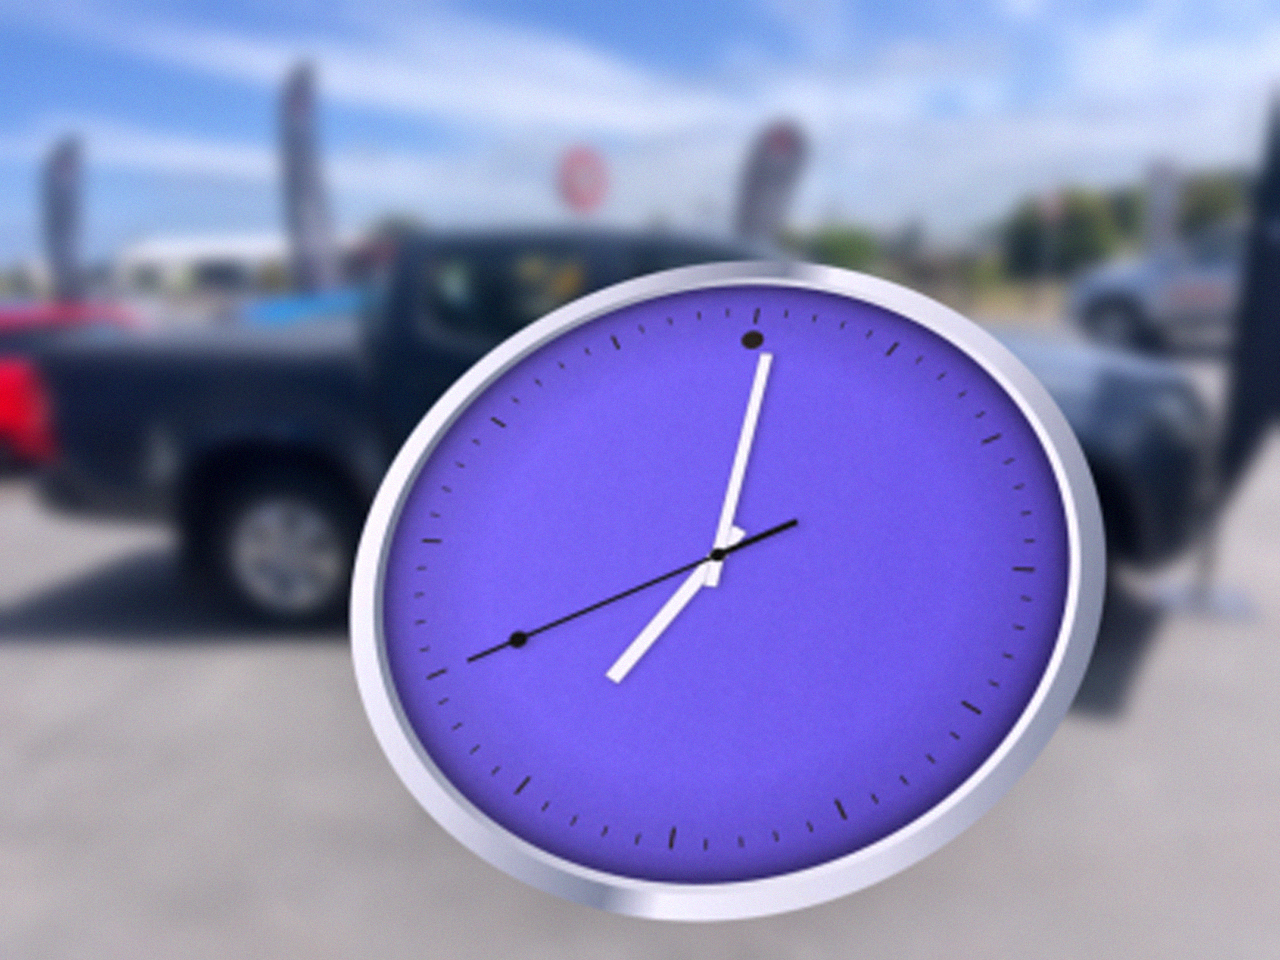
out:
7 h 00 min 40 s
